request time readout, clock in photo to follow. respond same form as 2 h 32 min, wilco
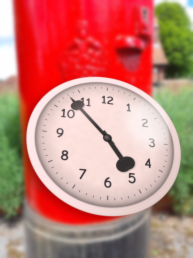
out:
4 h 53 min
